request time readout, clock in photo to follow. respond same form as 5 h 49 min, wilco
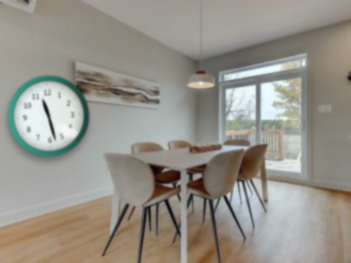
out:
11 h 28 min
